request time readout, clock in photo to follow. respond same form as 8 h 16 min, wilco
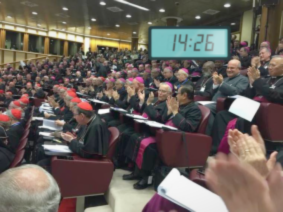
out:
14 h 26 min
